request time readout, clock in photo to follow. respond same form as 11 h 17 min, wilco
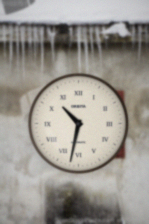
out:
10 h 32 min
